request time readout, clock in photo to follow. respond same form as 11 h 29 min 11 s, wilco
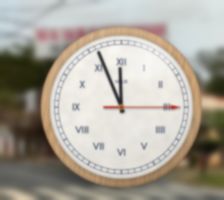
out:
11 h 56 min 15 s
